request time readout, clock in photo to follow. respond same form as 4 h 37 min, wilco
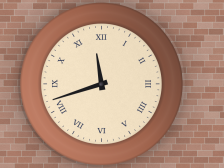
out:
11 h 42 min
